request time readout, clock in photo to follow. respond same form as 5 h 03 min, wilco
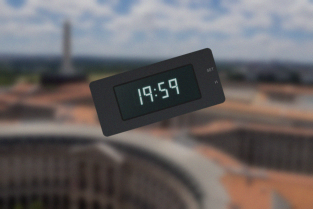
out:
19 h 59 min
